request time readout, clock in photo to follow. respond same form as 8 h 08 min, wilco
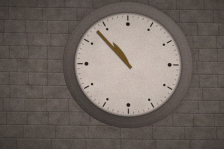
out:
10 h 53 min
